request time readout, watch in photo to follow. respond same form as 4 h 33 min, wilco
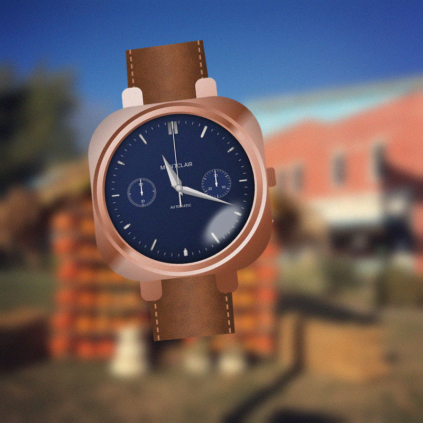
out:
11 h 19 min
